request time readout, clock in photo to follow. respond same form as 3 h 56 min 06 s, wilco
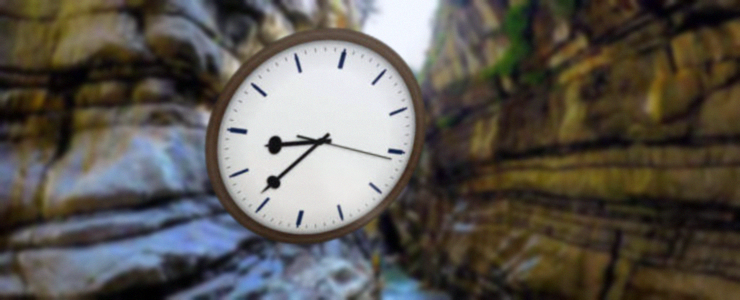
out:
8 h 36 min 16 s
